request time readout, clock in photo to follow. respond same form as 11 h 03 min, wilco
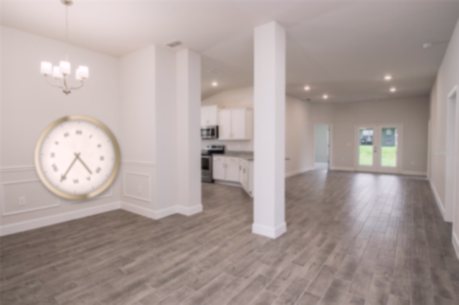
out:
4 h 35 min
